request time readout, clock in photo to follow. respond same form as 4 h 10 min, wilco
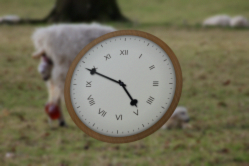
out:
4 h 49 min
